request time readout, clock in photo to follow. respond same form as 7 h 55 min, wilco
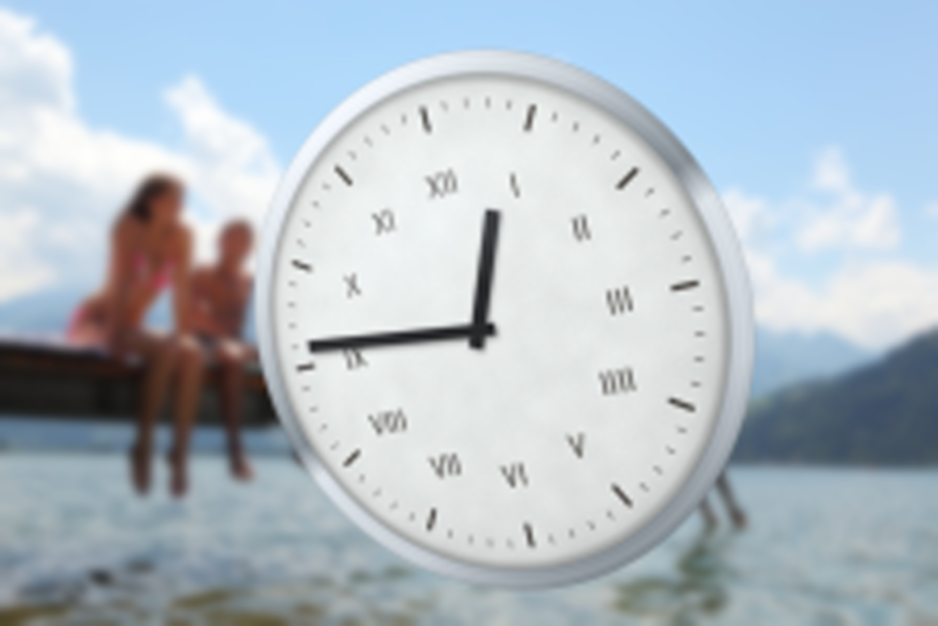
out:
12 h 46 min
